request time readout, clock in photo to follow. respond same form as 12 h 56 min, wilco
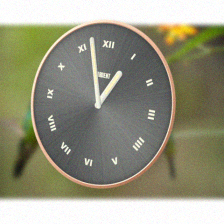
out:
12 h 57 min
